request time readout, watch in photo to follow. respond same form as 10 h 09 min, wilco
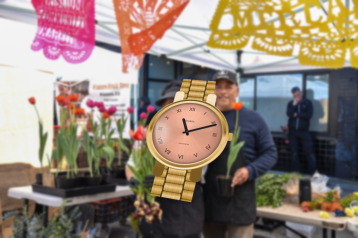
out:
11 h 11 min
